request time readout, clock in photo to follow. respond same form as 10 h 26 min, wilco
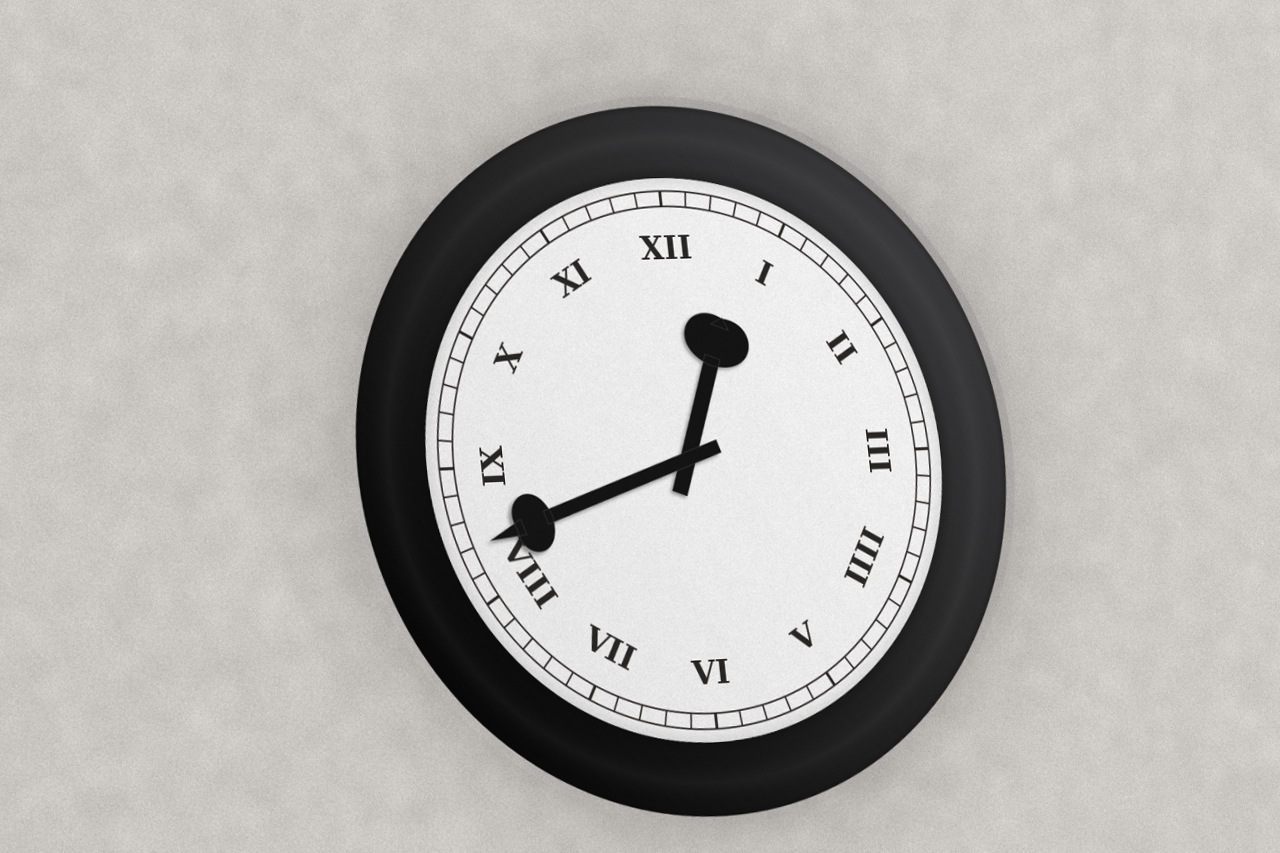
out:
12 h 42 min
